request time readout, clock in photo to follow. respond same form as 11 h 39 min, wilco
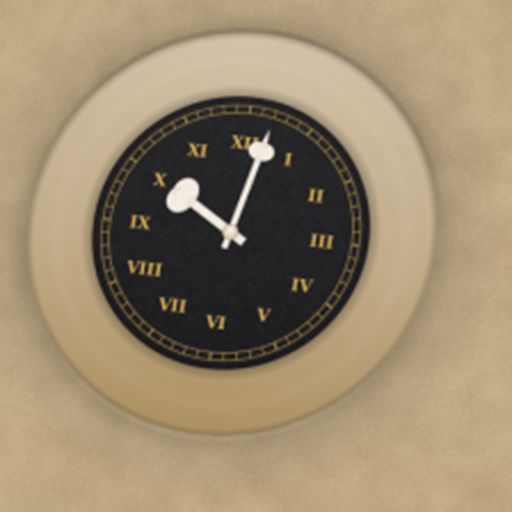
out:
10 h 02 min
